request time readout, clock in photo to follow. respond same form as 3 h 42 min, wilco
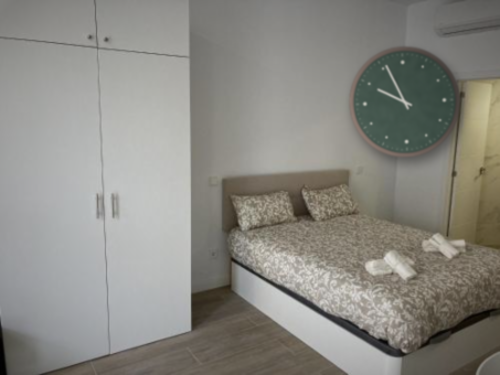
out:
9 h 56 min
